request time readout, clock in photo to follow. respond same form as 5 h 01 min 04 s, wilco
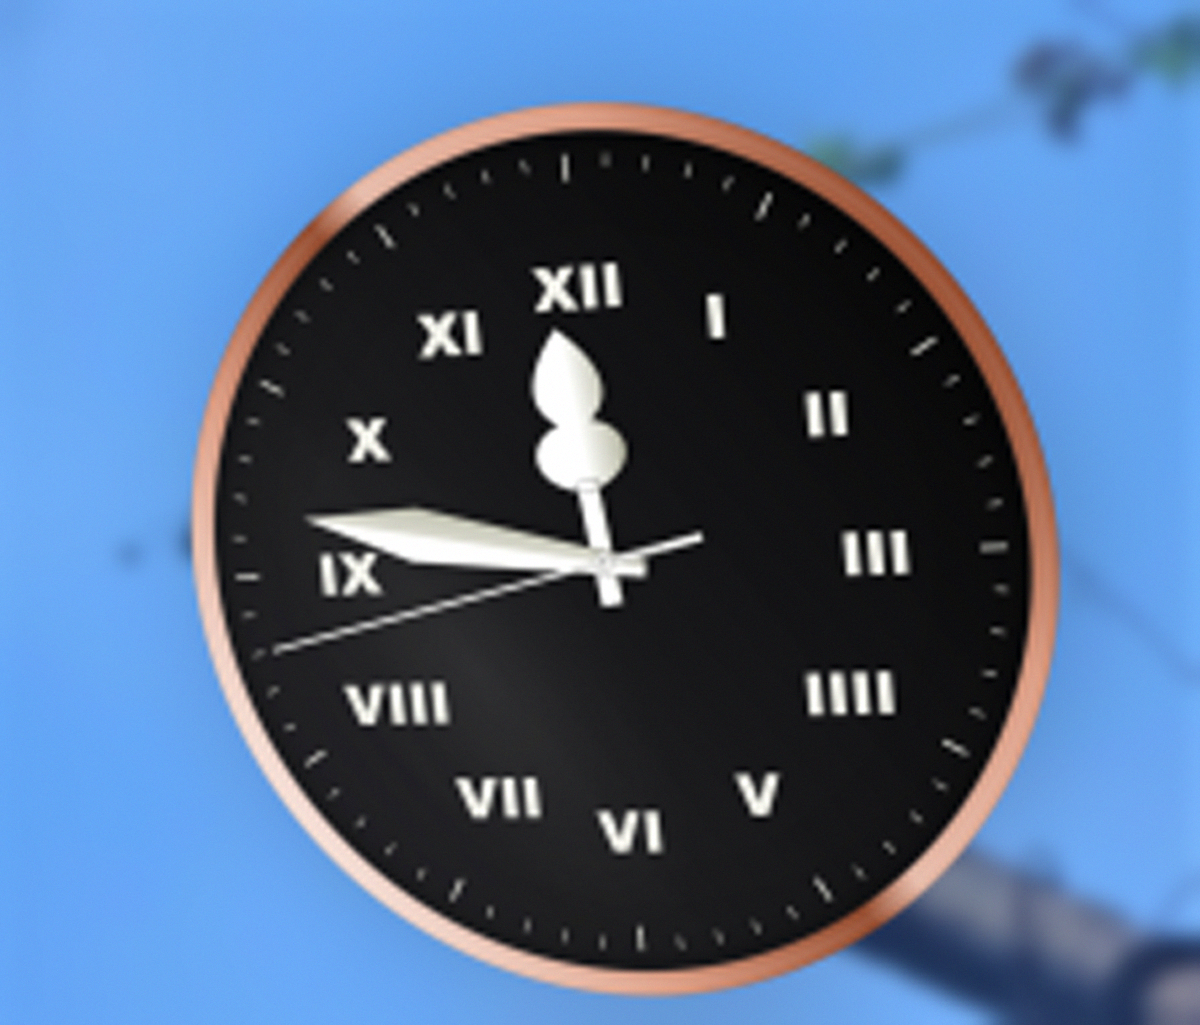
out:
11 h 46 min 43 s
